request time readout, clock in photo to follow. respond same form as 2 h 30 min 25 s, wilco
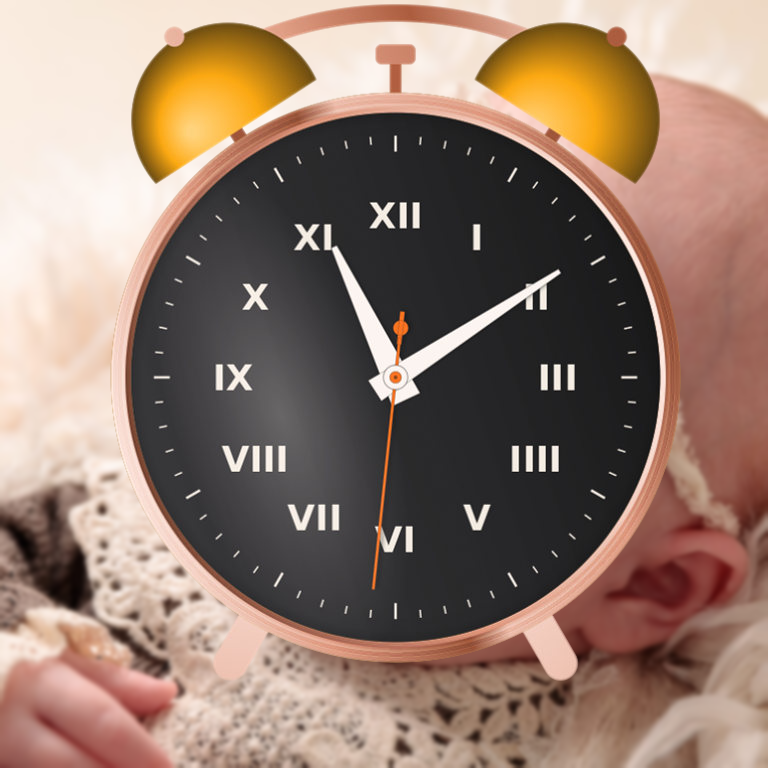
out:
11 h 09 min 31 s
